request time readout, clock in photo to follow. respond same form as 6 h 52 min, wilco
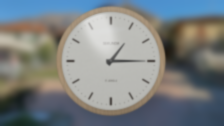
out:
1 h 15 min
